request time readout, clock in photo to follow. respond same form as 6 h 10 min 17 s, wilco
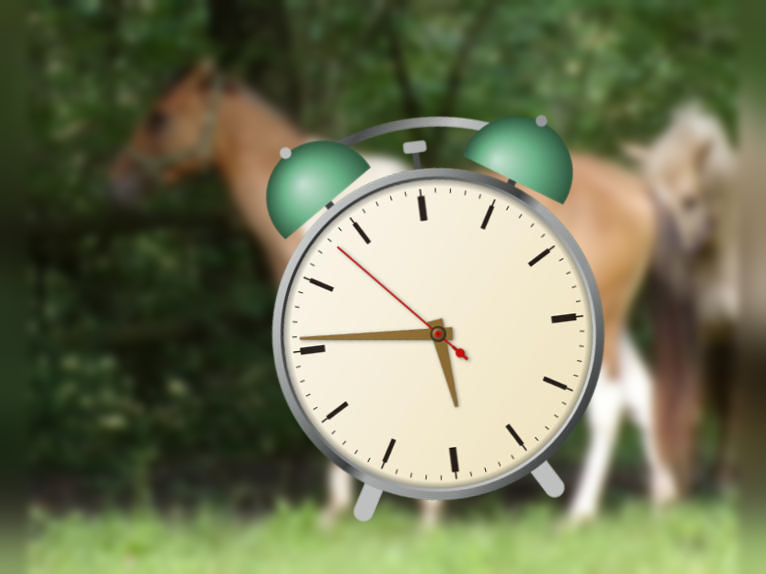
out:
5 h 45 min 53 s
